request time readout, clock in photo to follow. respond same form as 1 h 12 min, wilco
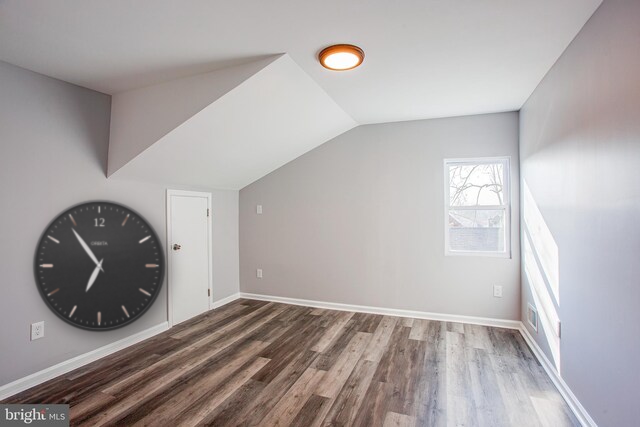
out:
6 h 54 min
